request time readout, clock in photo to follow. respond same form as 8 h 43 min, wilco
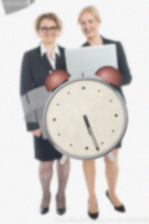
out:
5 h 27 min
